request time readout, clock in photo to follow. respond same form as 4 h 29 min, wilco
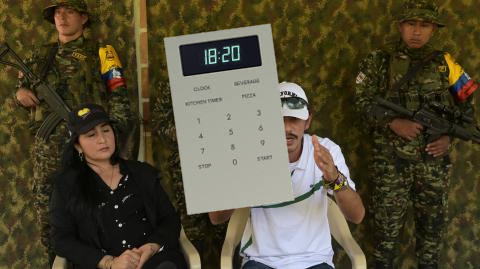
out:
18 h 20 min
